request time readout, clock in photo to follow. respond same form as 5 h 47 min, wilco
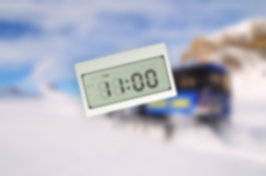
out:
11 h 00 min
